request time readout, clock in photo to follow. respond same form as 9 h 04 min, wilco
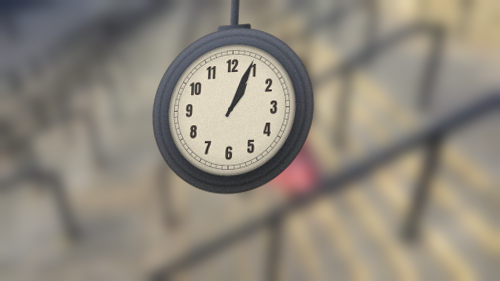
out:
1 h 04 min
